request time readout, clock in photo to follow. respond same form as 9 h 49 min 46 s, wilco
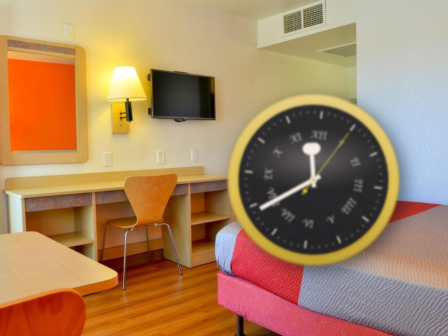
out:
11 h 39 min 05 s
